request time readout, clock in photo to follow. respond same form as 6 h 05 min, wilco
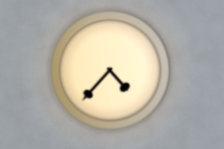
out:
4 h 37 min
